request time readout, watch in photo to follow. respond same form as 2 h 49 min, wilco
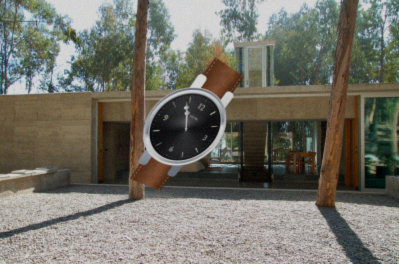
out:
10 h 54 min
